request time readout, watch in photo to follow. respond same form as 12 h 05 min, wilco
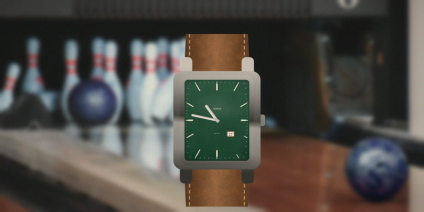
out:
10 h 47 min
